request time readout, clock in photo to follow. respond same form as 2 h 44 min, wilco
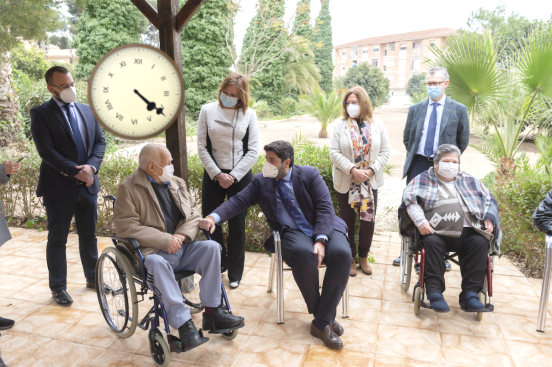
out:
4 h 21 min
